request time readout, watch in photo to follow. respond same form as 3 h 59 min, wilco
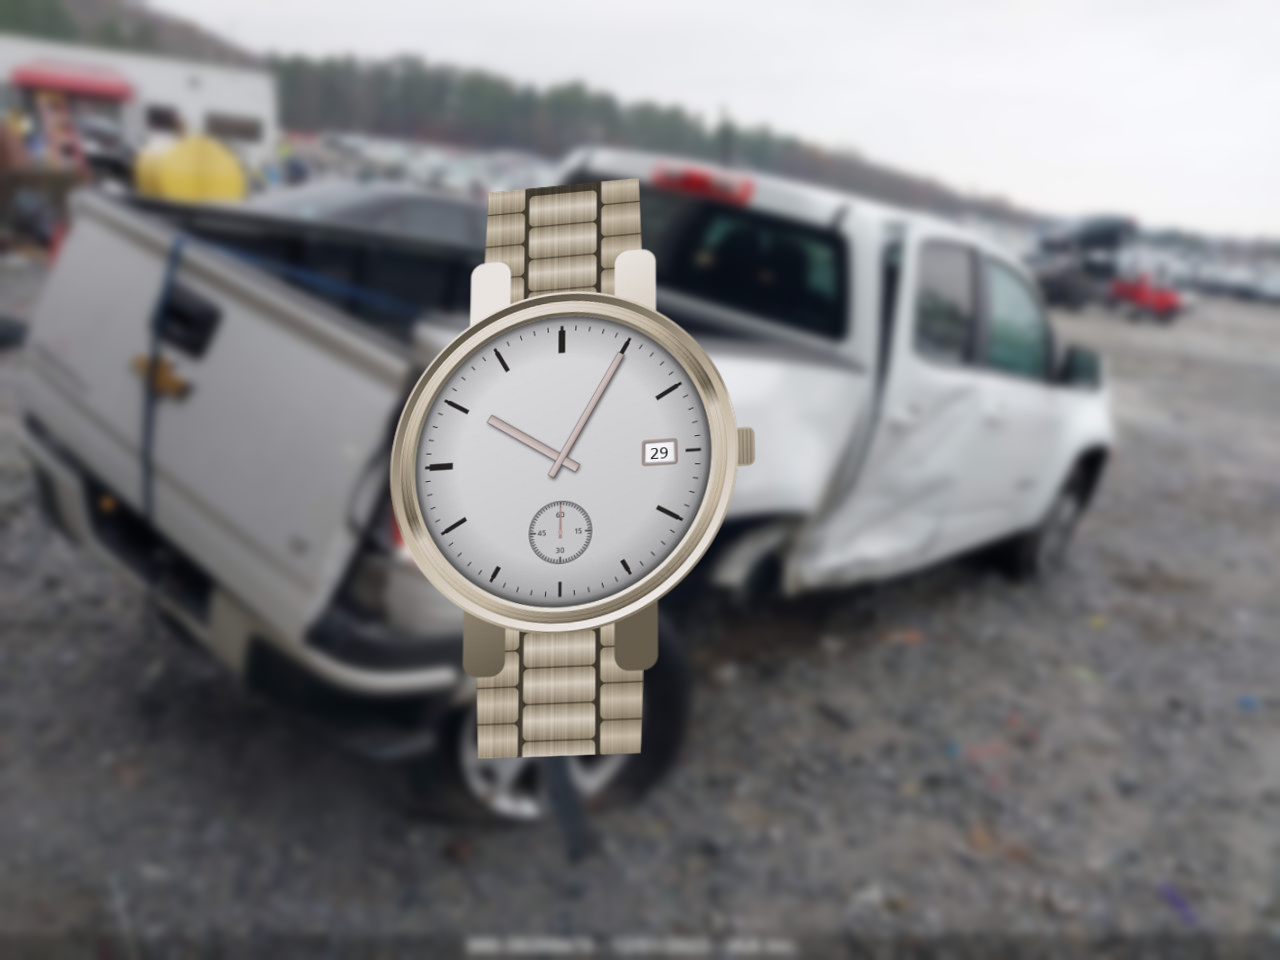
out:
10 h 05 min
